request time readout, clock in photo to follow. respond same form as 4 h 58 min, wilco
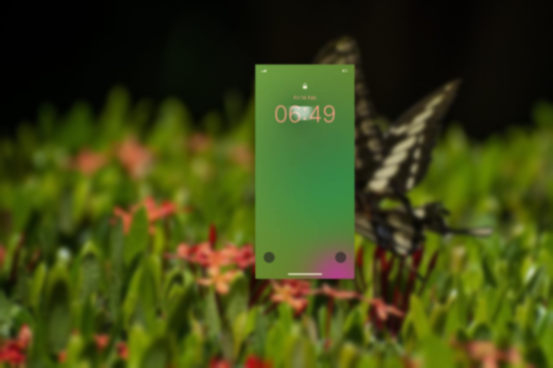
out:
6 h 49 min
